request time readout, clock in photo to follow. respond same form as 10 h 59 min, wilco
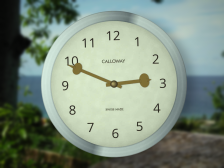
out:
2 h 49 min
